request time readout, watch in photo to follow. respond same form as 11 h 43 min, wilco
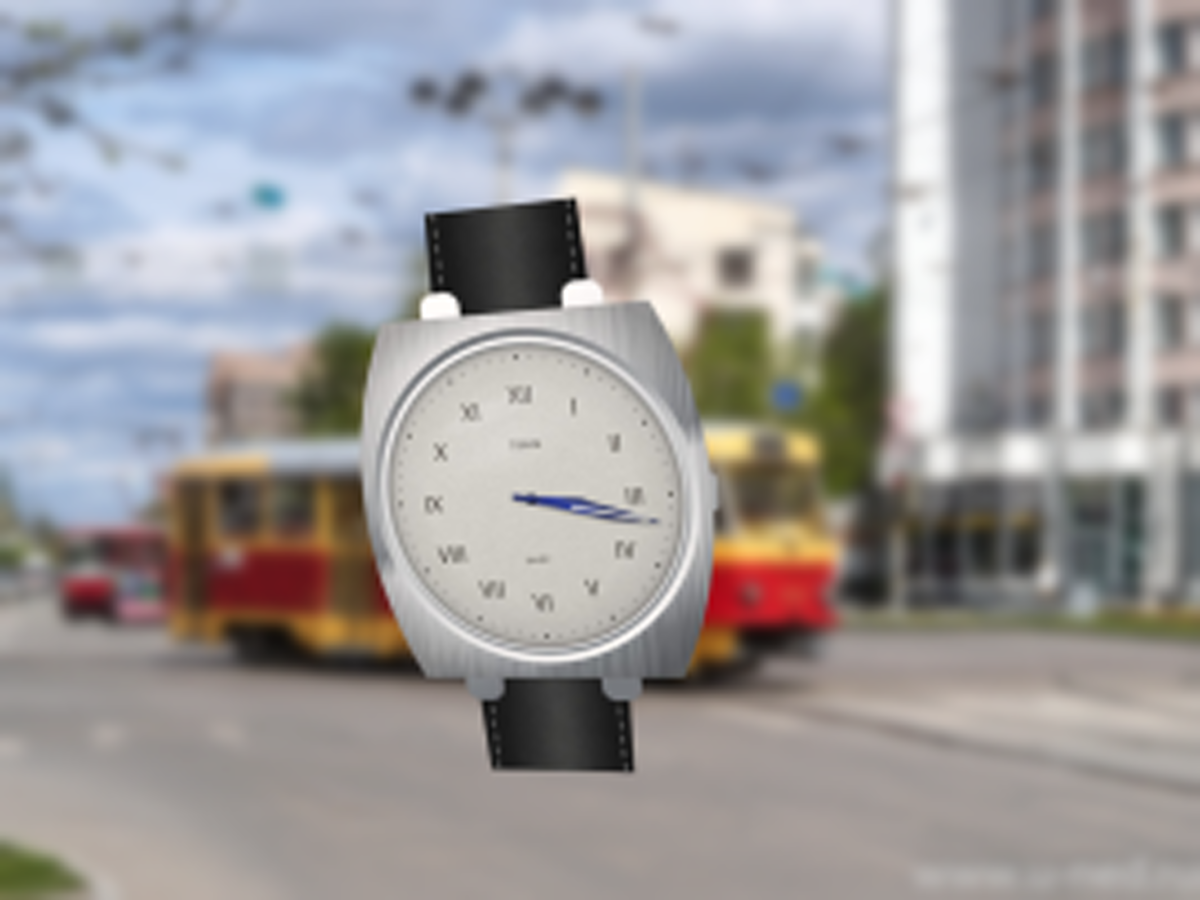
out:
3 h 17 min
